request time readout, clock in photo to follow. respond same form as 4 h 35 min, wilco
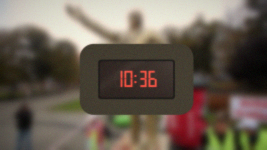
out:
10 h 36 min
